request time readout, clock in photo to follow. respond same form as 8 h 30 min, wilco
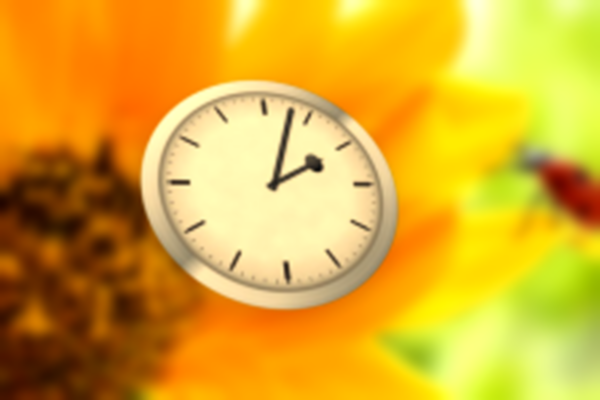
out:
2 h 03 min
